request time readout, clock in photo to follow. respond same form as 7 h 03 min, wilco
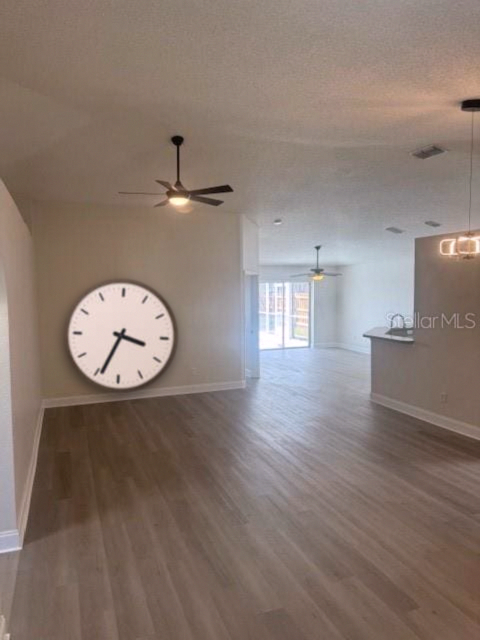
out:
3 h 34 min
